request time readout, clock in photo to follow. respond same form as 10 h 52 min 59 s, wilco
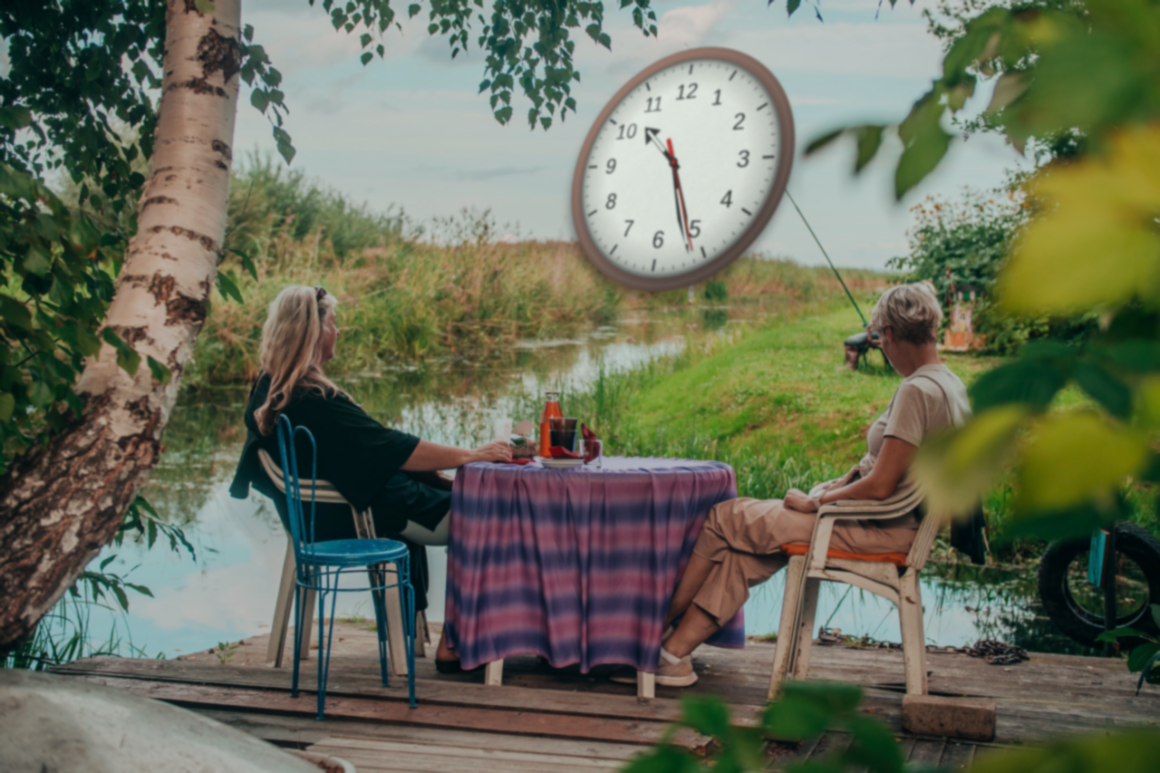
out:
10 h 26 min 26 s
